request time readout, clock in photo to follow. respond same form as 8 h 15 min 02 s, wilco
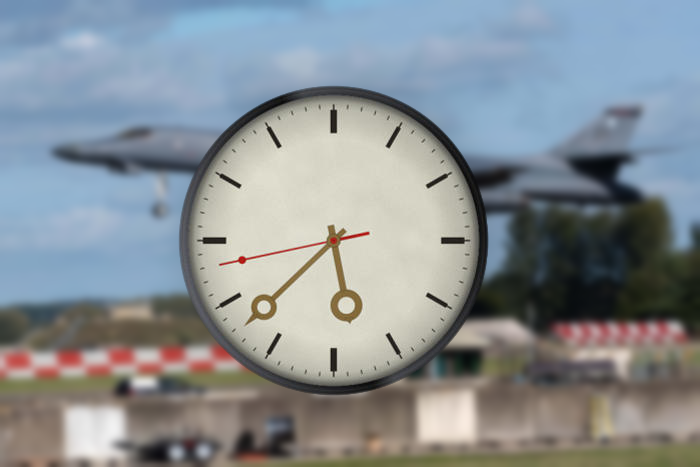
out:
5 h 37 min 43 s
